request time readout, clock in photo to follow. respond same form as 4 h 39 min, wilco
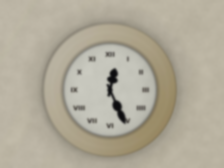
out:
12 h 26 min
